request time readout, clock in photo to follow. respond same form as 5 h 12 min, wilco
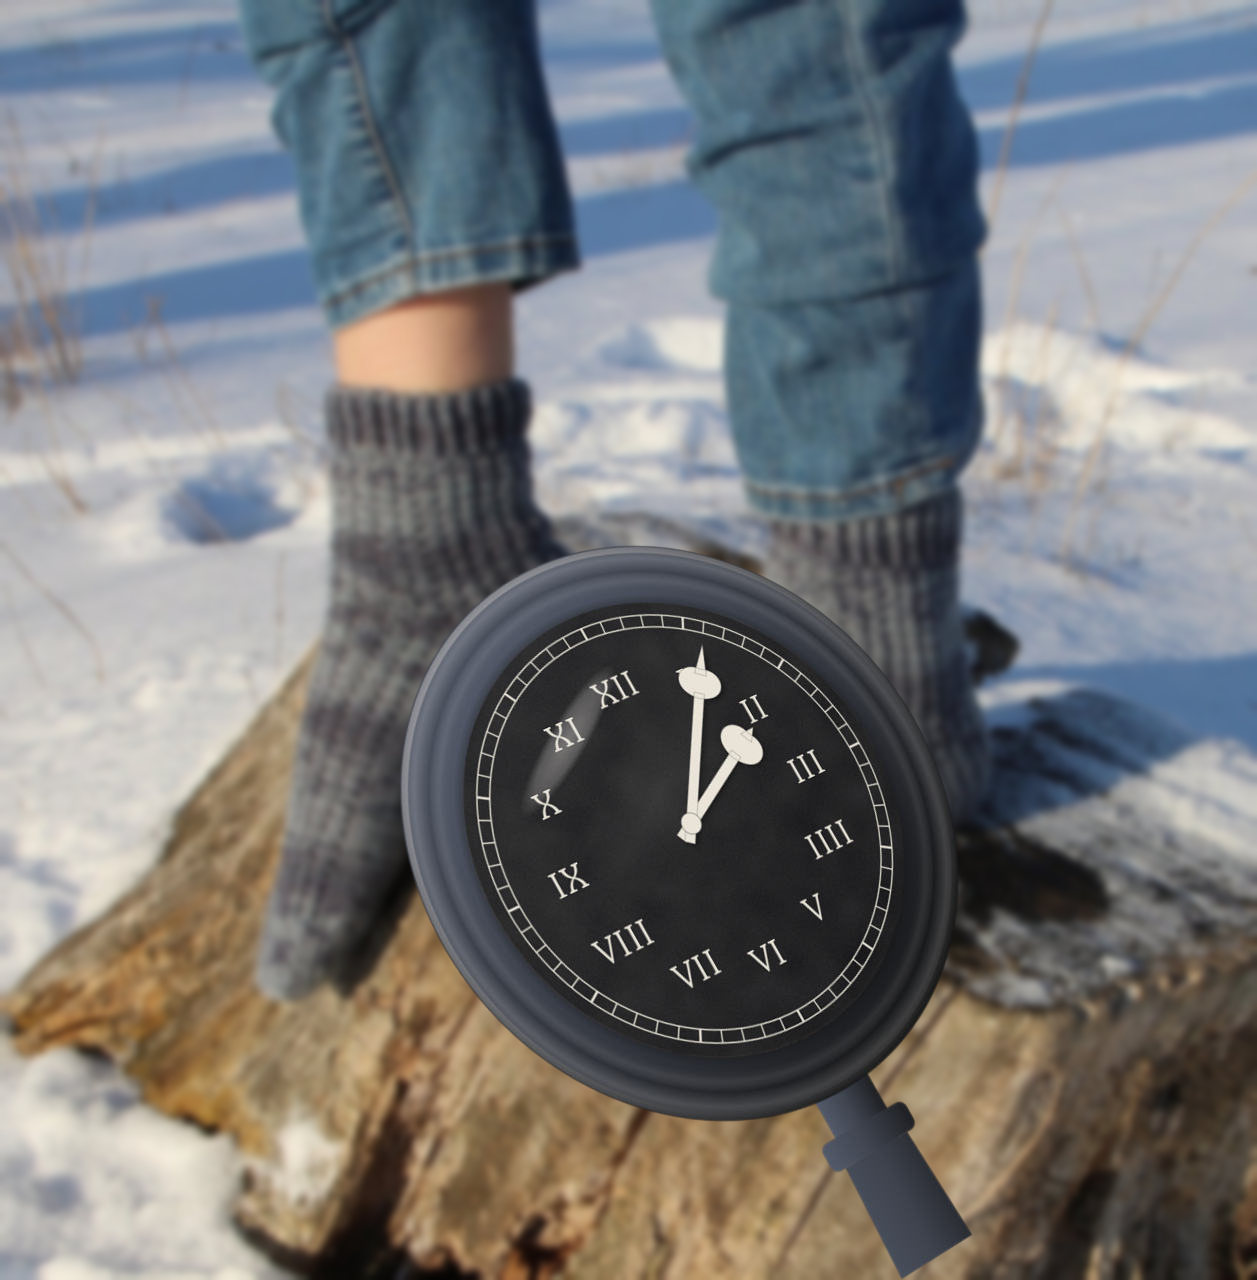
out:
2 h 06 min
